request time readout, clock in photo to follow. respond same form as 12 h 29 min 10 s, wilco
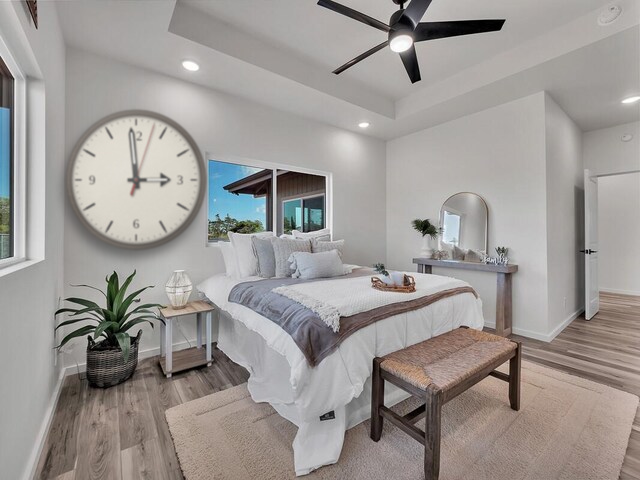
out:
2 h 59 min 03 s
